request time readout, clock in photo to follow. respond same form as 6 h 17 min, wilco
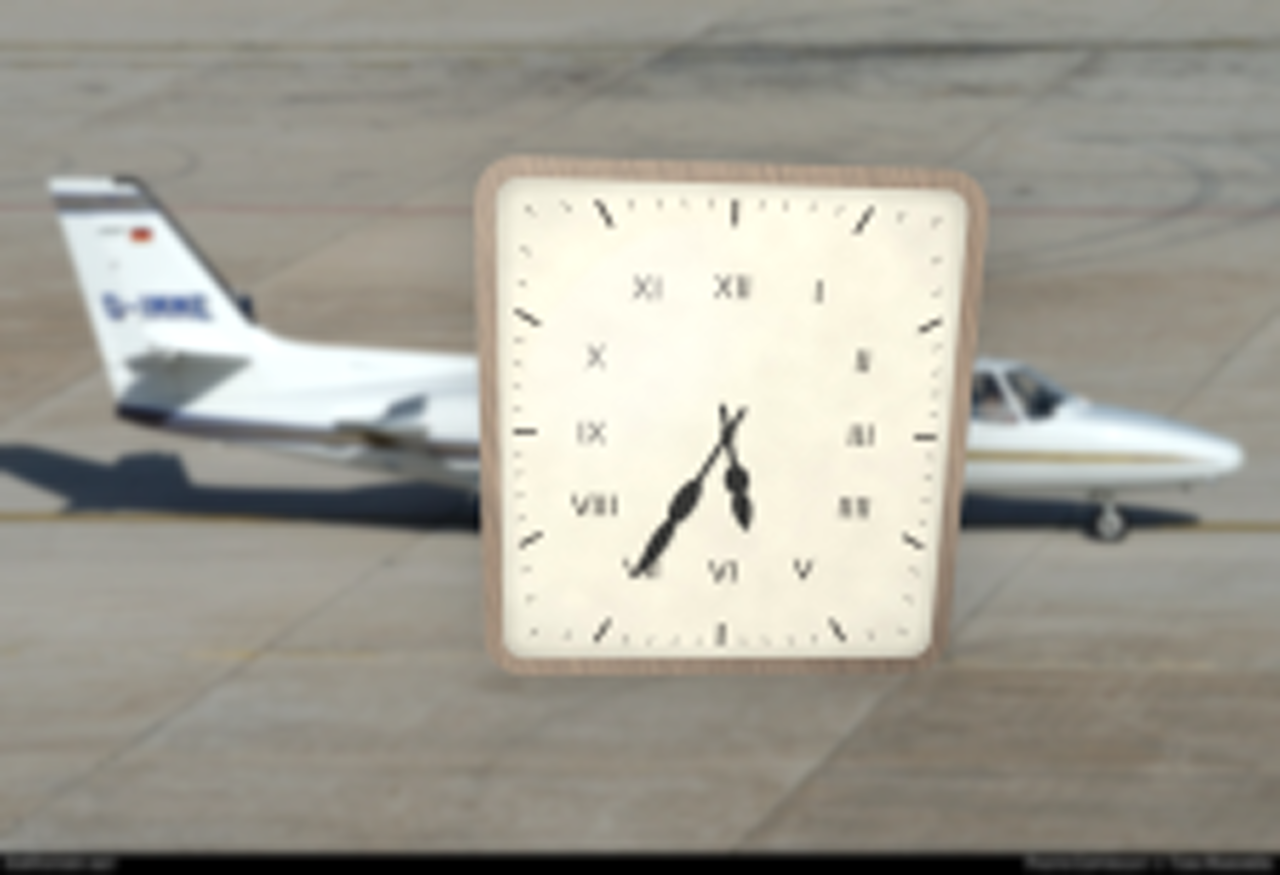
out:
5 h 35 min
